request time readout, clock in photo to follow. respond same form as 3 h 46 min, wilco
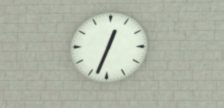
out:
12 h 33 min
